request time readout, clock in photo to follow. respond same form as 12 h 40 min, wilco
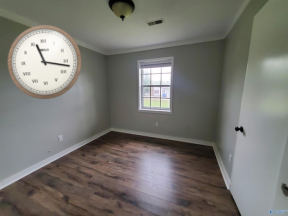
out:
11 h 17 min
